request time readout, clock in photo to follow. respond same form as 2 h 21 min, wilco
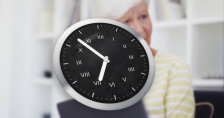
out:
6 h 53 min
